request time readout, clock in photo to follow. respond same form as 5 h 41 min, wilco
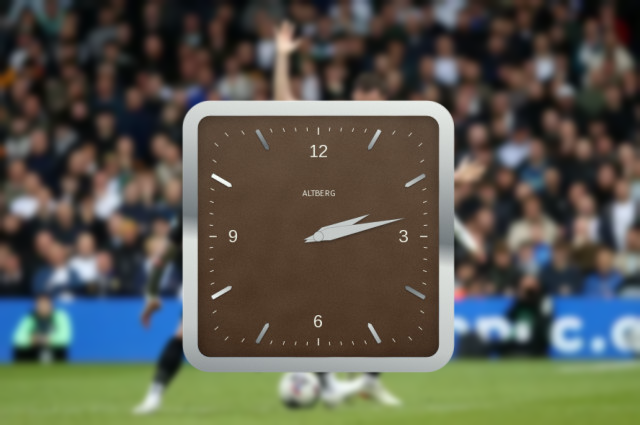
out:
2 h 13 min
